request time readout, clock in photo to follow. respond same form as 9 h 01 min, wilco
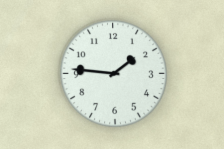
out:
1 h 46 min
